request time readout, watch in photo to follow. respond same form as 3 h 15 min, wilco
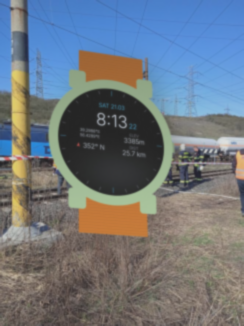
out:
8 h 13 min
